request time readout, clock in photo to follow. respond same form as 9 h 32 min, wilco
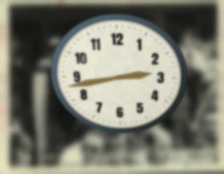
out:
2 h 43 min
